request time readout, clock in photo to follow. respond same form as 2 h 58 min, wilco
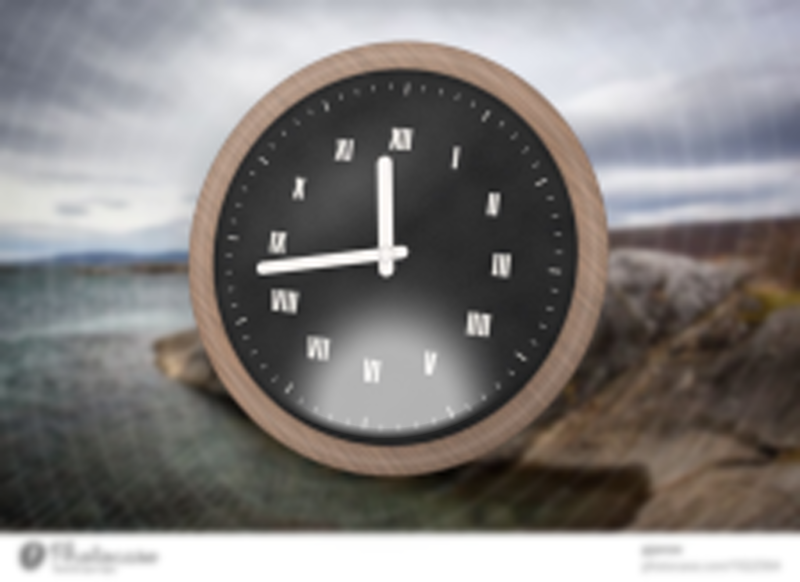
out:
11 h 43 min
